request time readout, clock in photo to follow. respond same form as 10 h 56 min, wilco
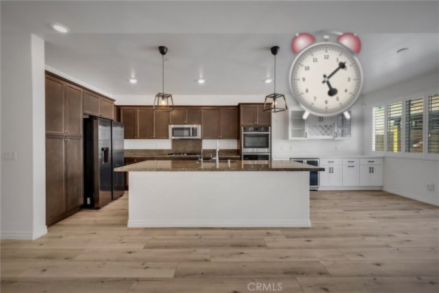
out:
5 h 08 min
